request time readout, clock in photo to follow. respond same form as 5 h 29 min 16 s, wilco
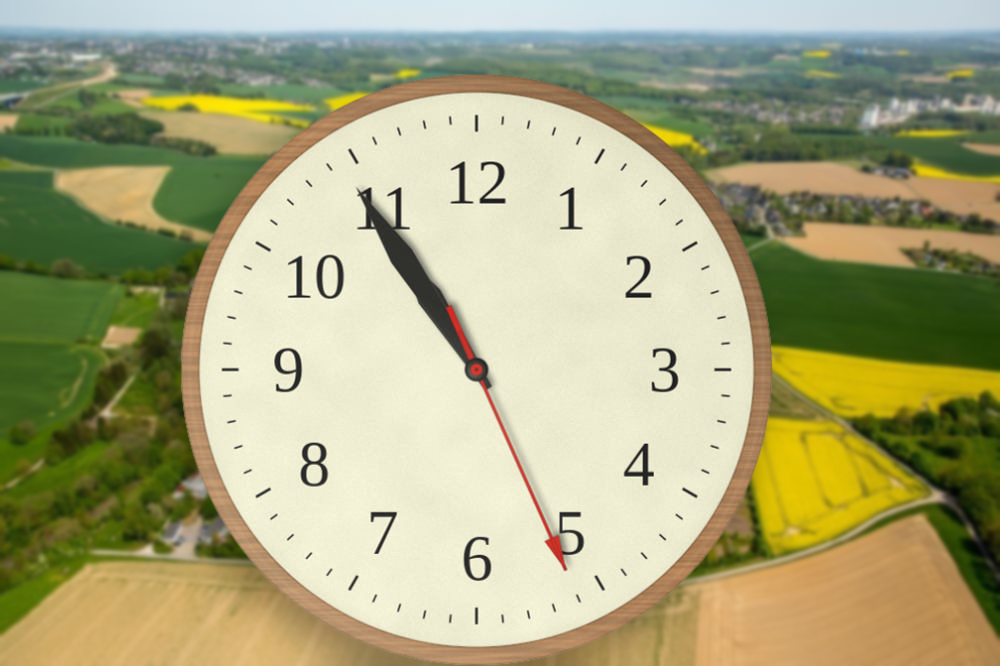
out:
10 h 54 min 26 s
